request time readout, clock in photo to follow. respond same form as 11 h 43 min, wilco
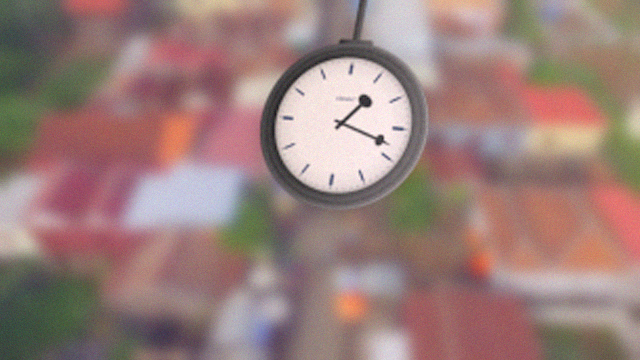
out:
1 h 18 min
